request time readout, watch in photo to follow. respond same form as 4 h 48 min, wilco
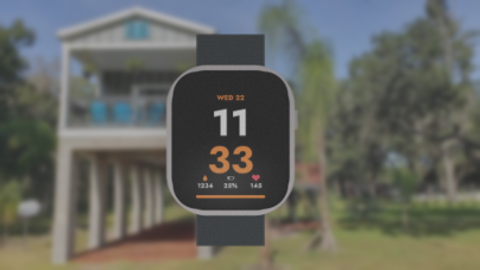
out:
11 h 33 min
